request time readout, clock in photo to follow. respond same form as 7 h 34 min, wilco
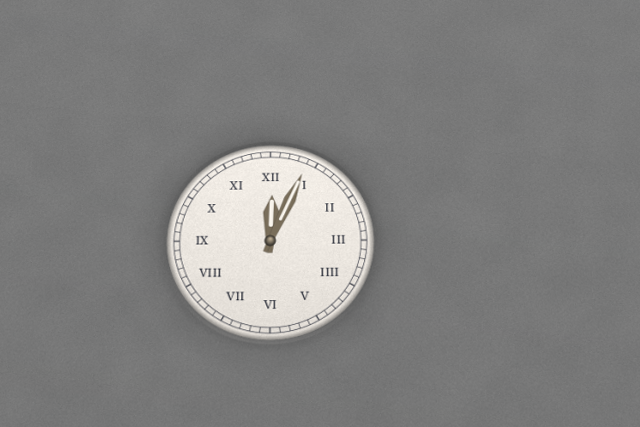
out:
12 h 04 min
